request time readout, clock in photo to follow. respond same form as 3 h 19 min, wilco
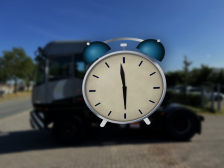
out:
5 h 59 min
